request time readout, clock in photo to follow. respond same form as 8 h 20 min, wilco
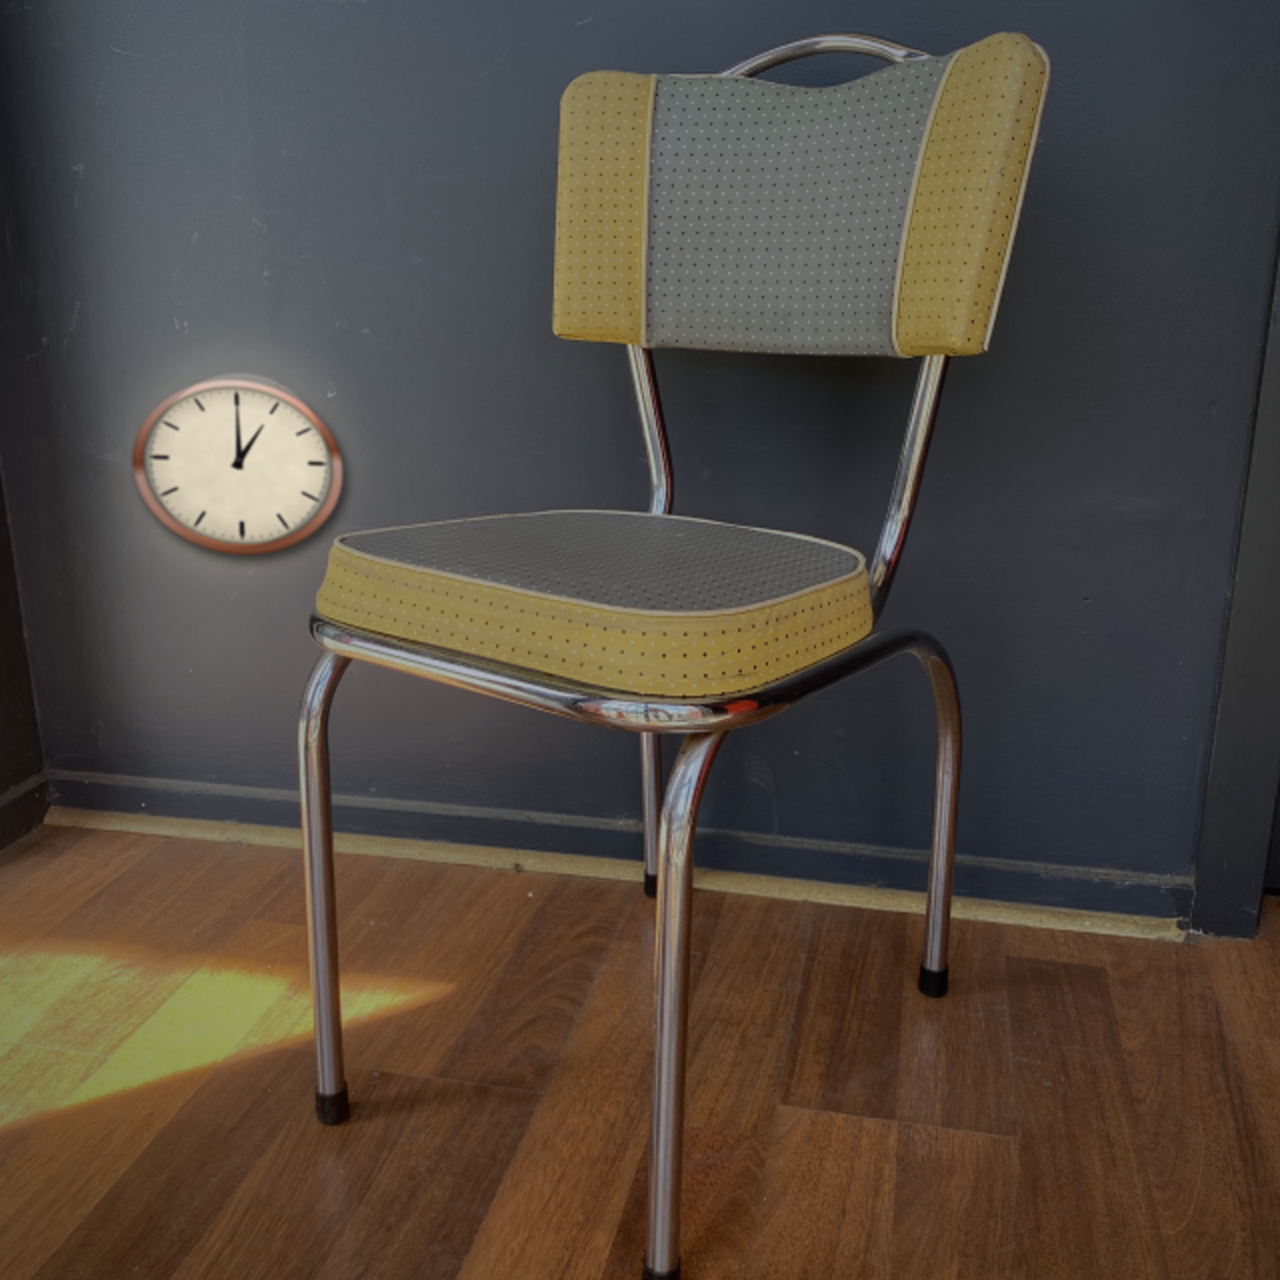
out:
1 h 00 min
